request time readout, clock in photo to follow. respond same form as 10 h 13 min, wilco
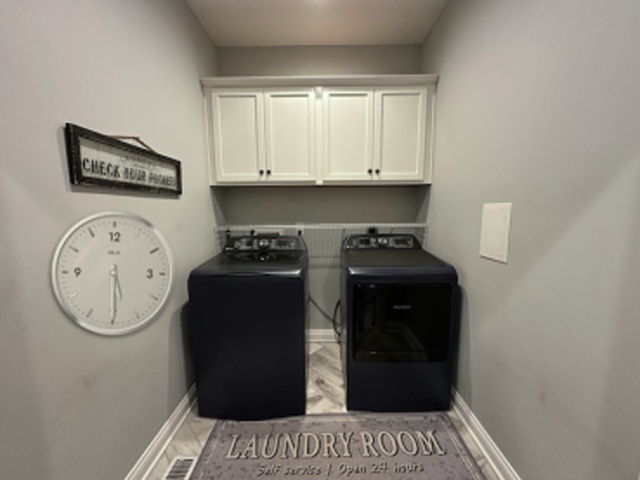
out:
5 h 30 min
